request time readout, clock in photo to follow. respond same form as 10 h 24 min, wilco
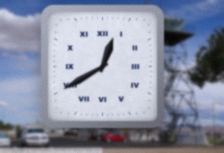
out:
12 h 40 min
